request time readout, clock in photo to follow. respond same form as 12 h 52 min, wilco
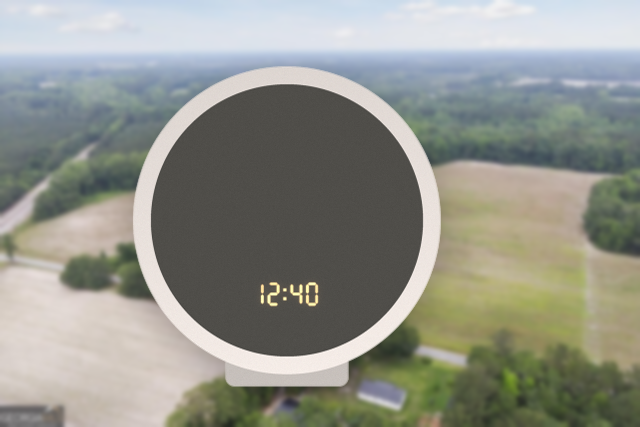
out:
12 h 40 min
